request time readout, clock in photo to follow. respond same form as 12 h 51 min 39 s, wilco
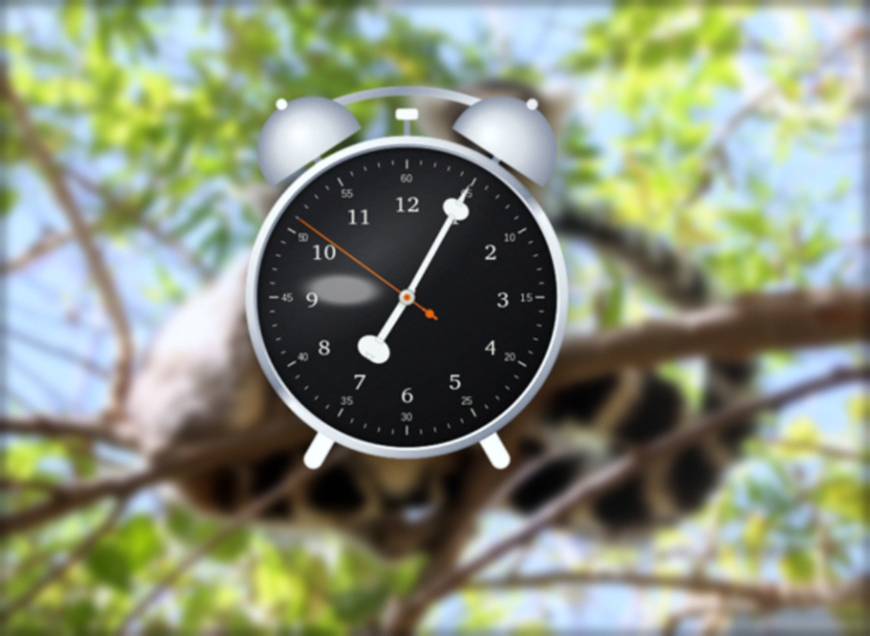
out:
7 h 04 min 51 s
